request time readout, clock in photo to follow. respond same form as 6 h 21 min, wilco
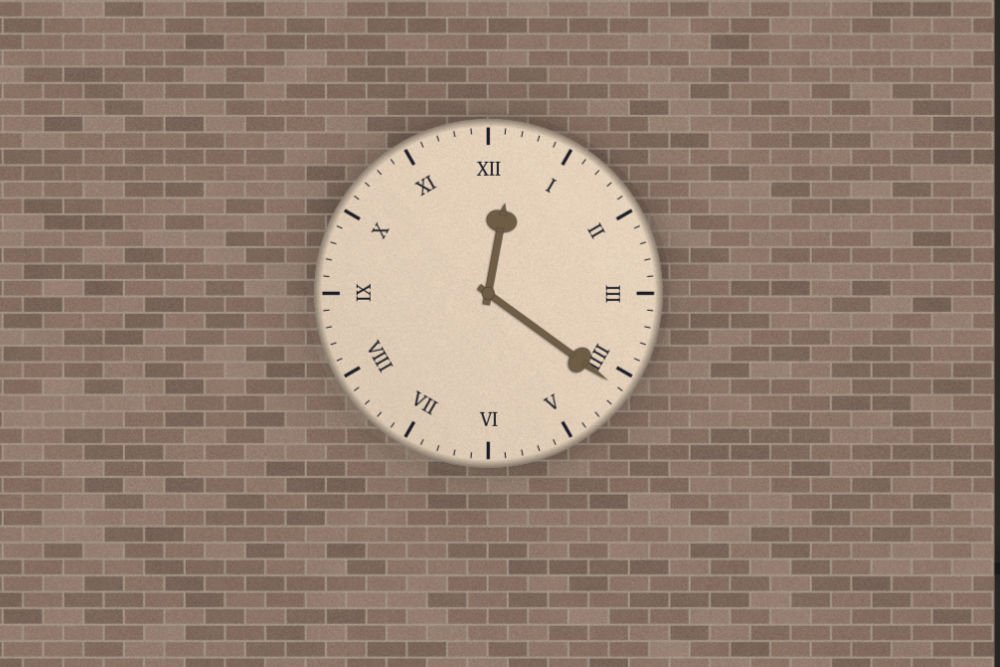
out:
12 h 21 min
